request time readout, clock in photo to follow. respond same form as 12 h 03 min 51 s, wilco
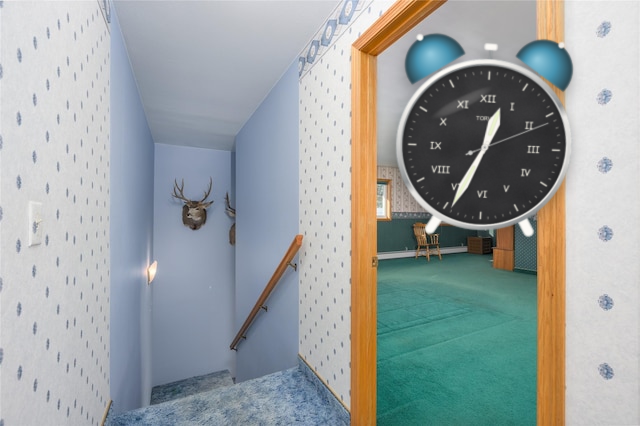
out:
12 h 34 min 11 s
